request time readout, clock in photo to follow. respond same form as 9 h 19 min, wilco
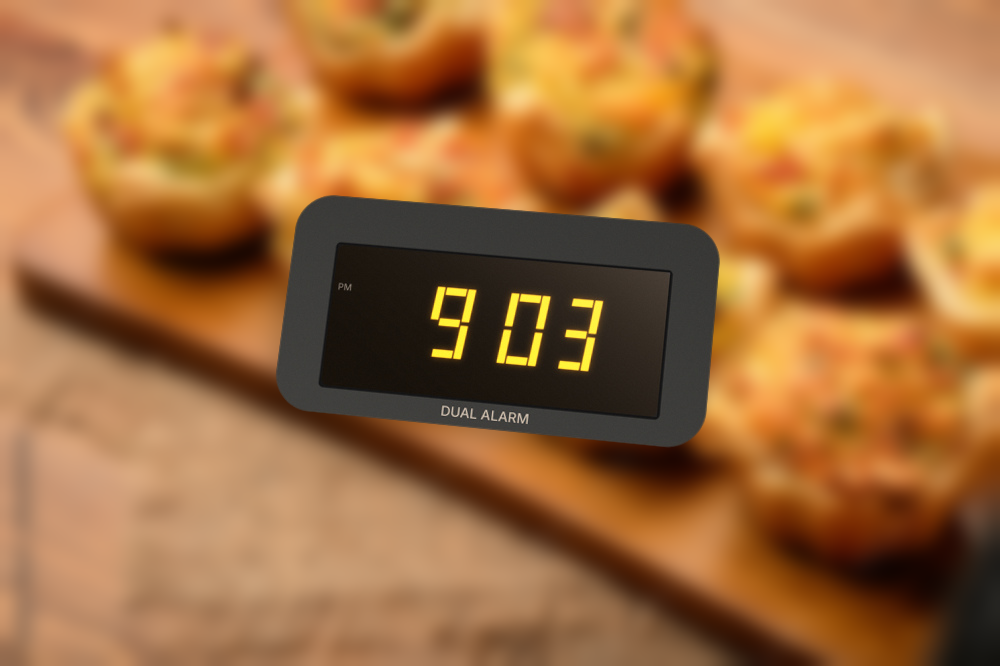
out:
9 h 03 min
